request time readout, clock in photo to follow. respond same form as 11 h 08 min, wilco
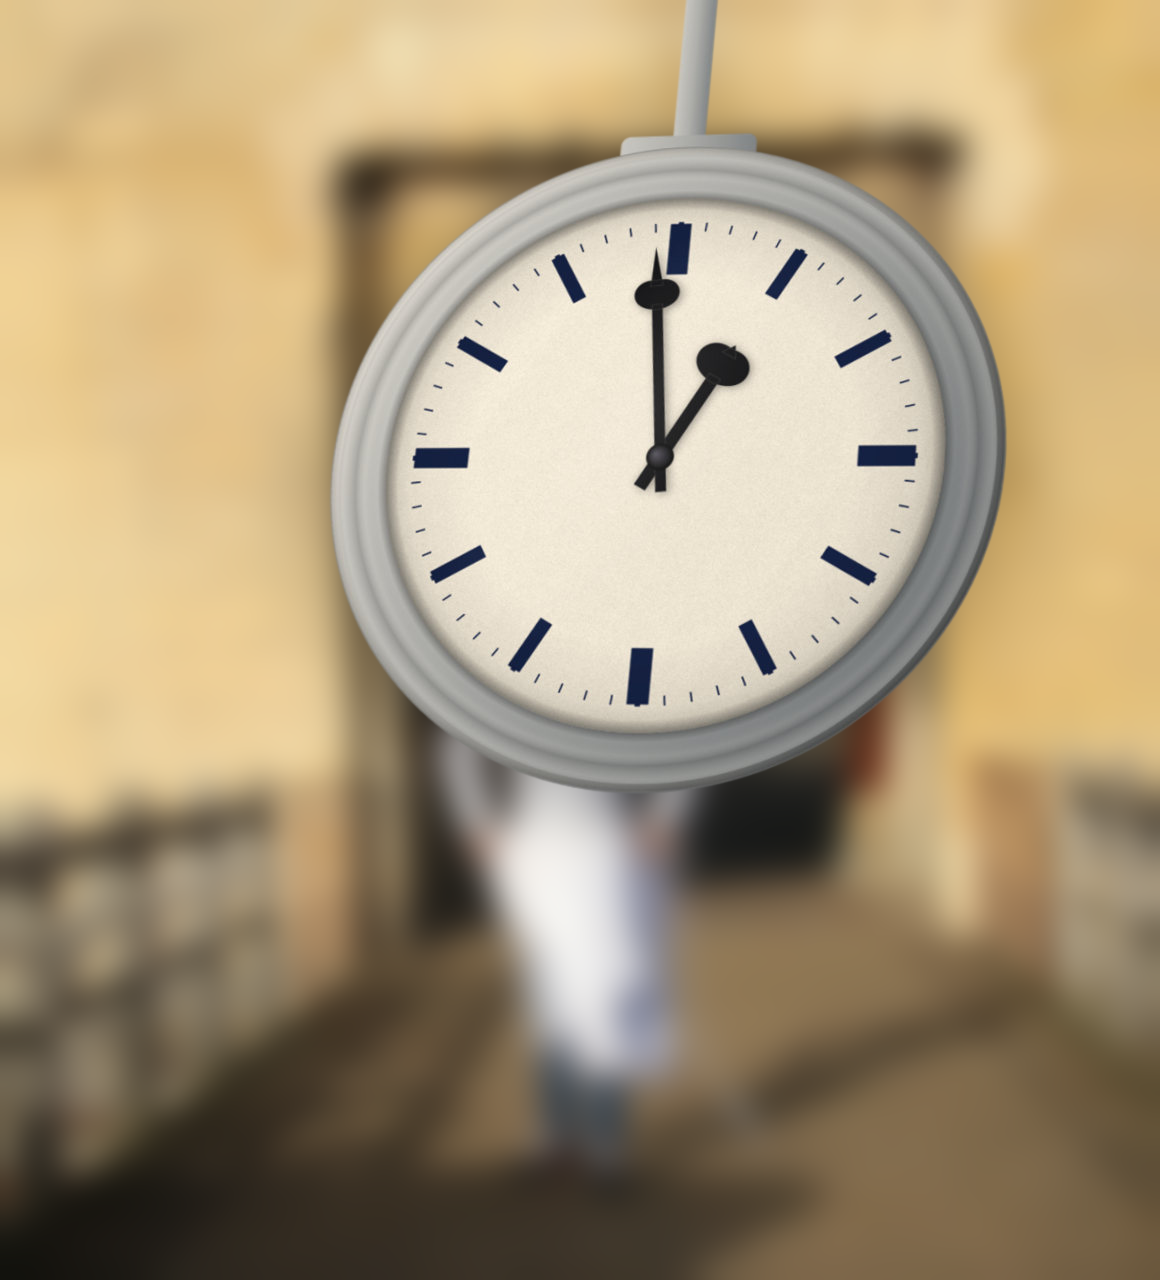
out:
12 h 59 min
